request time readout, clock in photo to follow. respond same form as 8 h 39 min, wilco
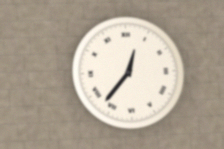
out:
12 h 37 min
